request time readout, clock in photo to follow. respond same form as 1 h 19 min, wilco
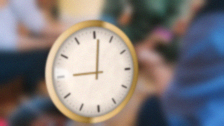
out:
9 h 01 min
